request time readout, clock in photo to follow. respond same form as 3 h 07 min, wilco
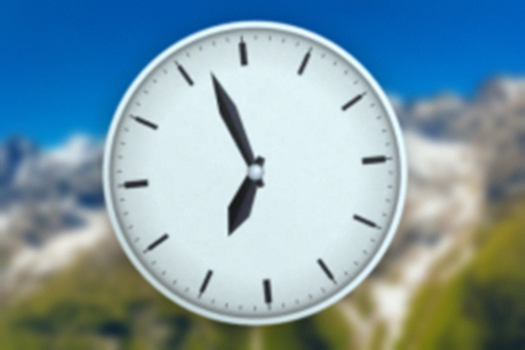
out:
6 h 57 min
